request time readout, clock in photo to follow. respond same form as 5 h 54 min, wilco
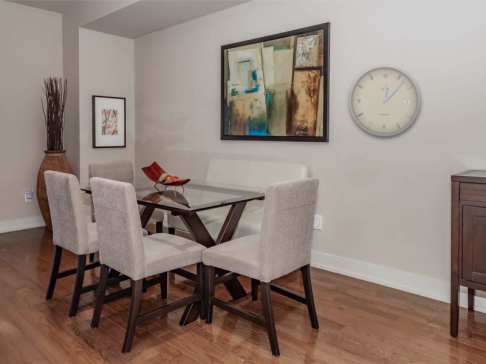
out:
12 h 07 min
